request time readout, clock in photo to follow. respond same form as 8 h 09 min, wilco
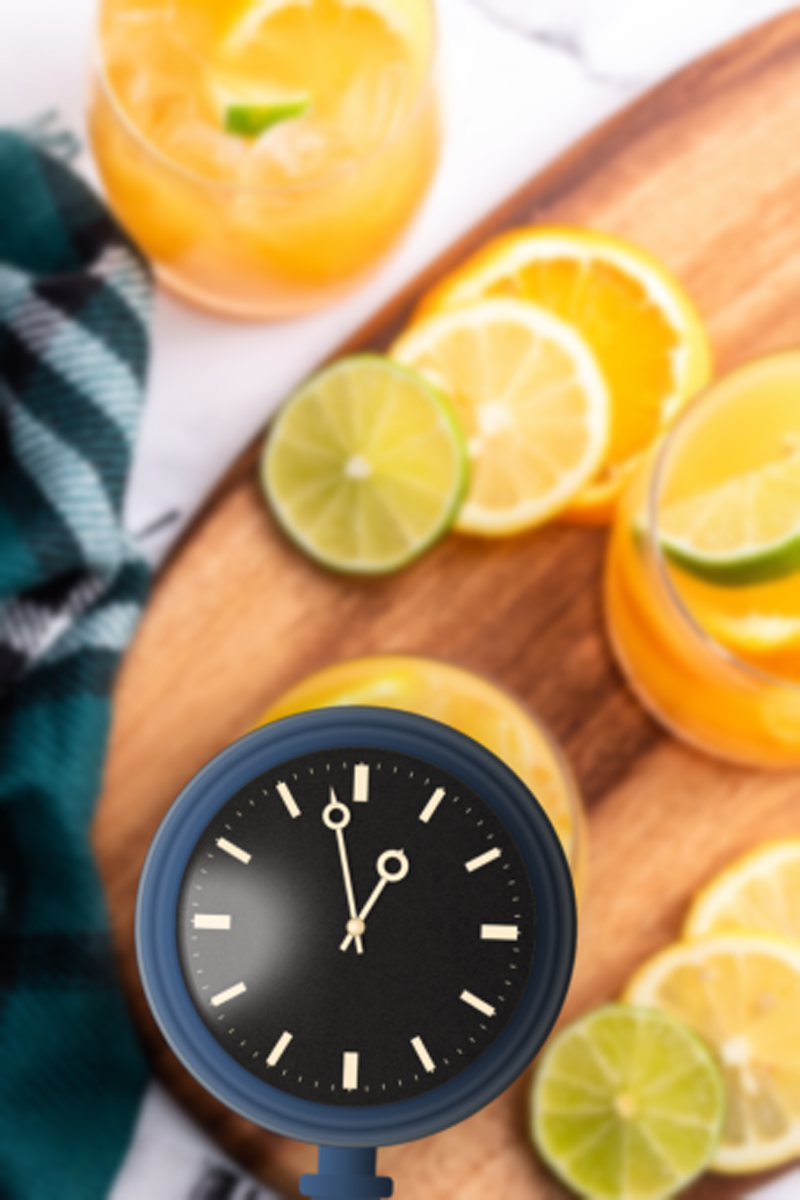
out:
12 h 58 min
